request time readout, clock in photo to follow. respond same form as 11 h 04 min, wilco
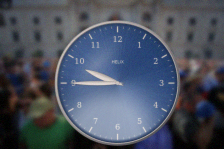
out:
9 h 45 min
